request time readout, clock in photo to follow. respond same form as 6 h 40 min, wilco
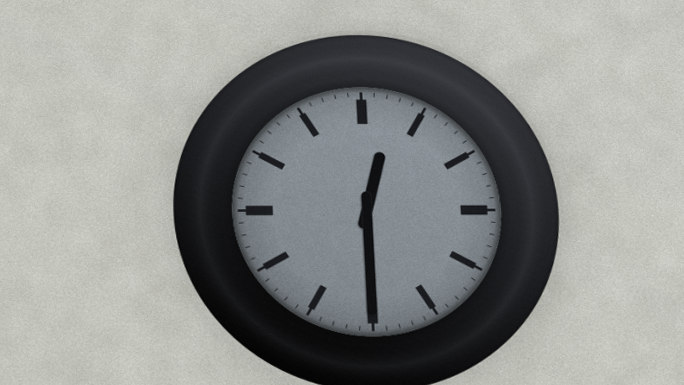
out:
12 h 30 min
